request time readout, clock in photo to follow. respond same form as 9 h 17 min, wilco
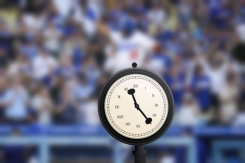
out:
11 h 24 min
